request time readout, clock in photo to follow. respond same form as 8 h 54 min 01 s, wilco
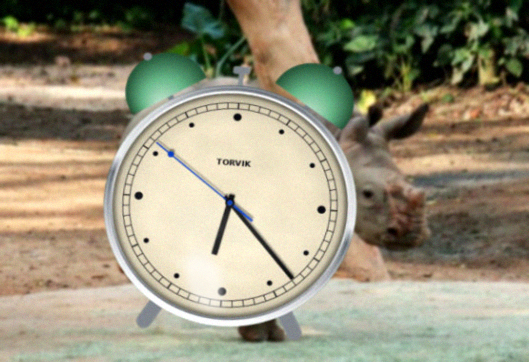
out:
6 h 22 min 51 s
